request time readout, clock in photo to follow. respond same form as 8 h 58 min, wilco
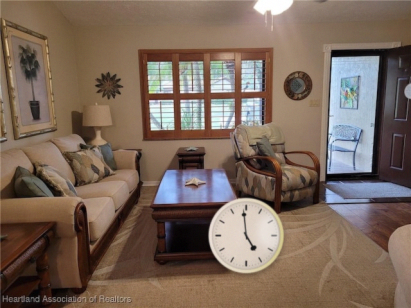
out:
4 h 59 min
